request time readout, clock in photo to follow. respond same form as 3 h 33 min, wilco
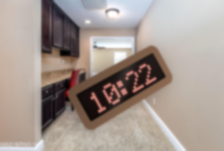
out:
10 h 22 min
